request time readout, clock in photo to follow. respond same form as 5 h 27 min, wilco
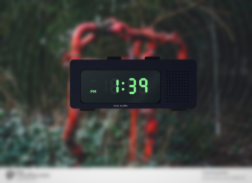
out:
1 h 39 min
